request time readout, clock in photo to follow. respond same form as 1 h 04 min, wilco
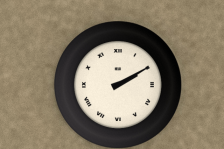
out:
2 h 10 min
